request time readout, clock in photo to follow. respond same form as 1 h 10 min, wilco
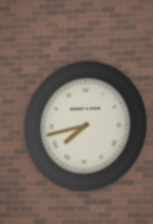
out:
7 h 43 min
